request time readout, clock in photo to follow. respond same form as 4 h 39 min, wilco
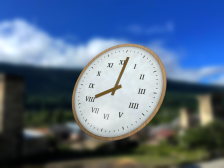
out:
8 h 01 min
